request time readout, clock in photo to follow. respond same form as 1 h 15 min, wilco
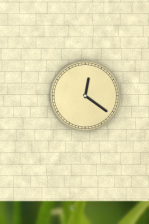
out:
12 h 21 min
